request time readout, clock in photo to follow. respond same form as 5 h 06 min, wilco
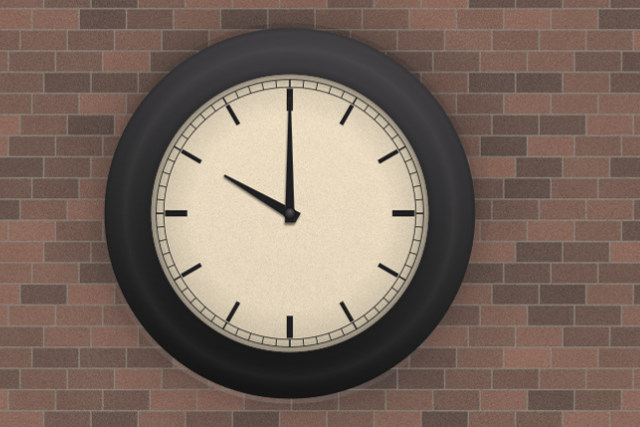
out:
10 h 00 min
